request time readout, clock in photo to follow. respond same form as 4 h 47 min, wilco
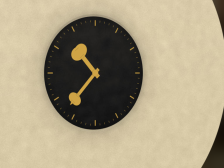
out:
10 h 37 min
